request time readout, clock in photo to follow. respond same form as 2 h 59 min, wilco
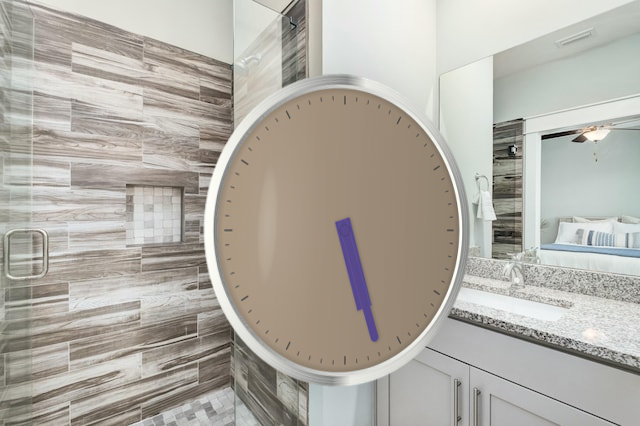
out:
5 h 27 min
